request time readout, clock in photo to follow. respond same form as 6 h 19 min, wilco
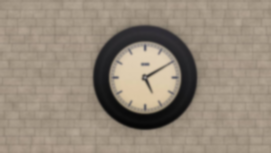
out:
5 h 10 min
